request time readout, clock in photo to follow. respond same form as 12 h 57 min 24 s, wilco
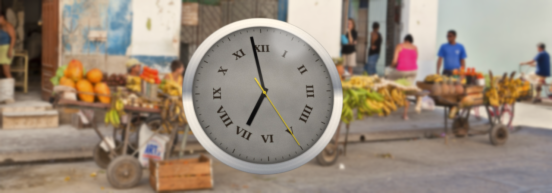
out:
6 h 58 min 25 s
